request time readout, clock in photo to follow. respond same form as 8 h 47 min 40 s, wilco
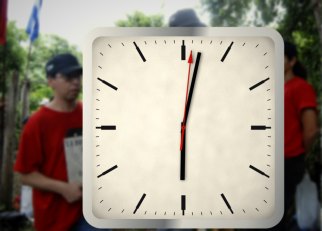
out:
6 h 02 min 01 s
